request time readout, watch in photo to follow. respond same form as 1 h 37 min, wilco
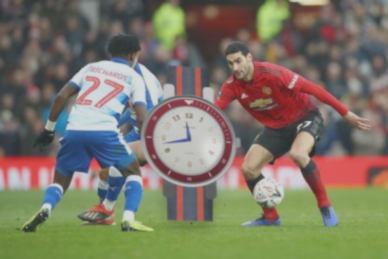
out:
11 h 43 min
